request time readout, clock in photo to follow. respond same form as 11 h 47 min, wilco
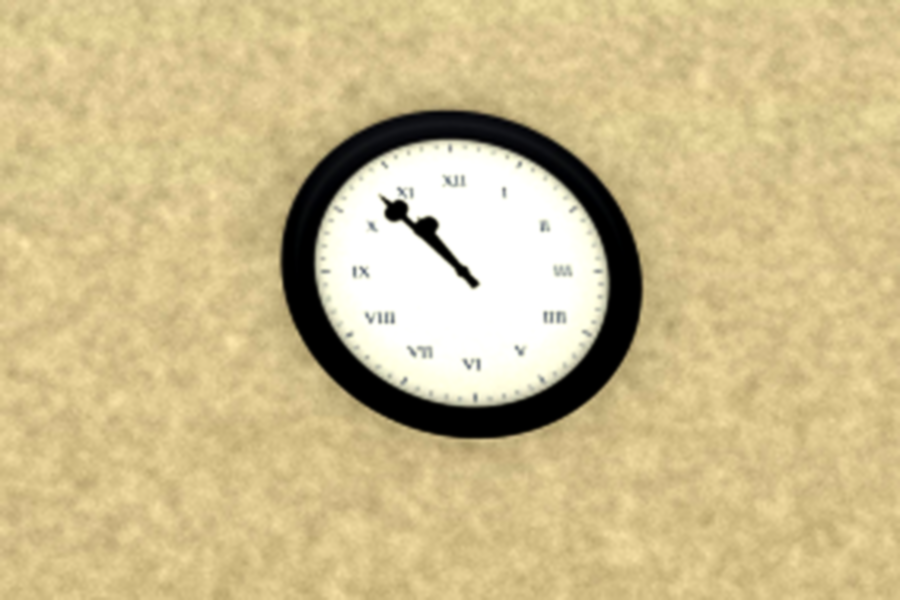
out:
10 h 53 min
